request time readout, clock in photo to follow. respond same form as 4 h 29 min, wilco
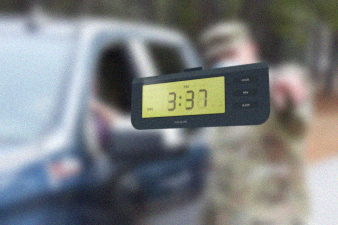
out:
3 h 37 min
